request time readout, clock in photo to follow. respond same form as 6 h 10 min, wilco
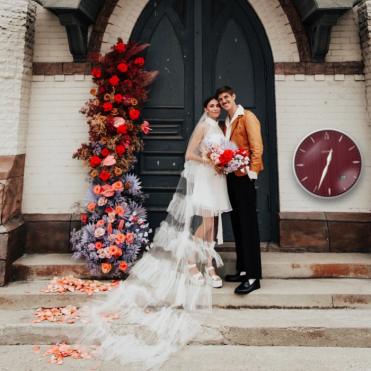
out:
12 h 34 min
